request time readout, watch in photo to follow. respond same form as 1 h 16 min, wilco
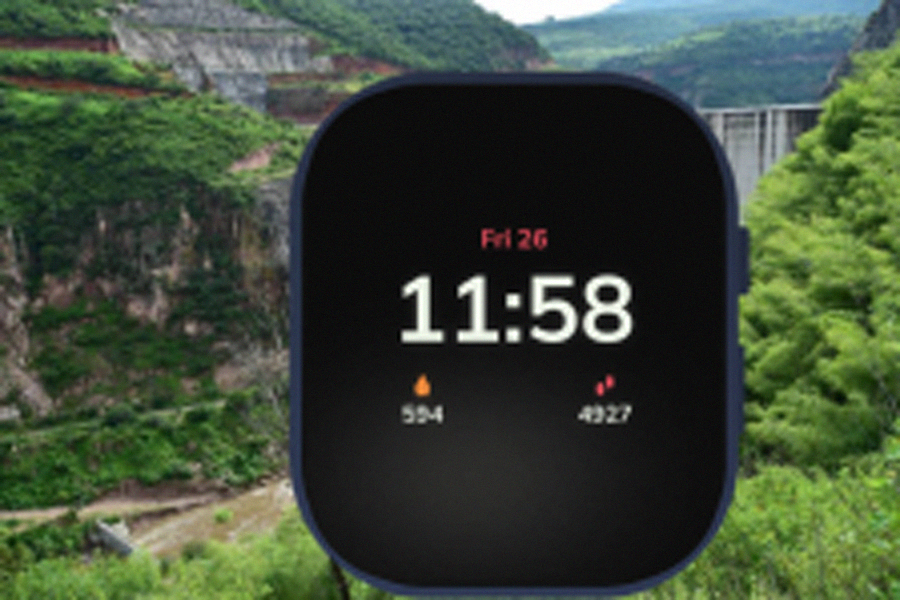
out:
11 h 58 min
